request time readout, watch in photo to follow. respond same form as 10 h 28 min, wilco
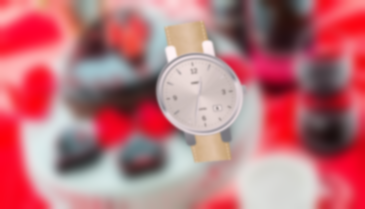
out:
12 h 33 min
